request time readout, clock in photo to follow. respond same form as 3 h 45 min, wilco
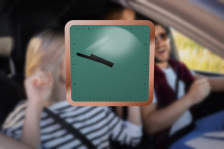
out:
9 h 48 min
